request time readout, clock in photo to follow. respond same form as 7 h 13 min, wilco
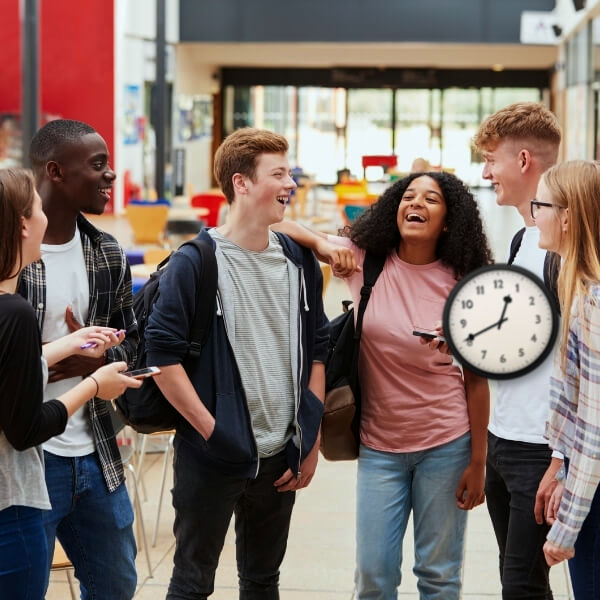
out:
12 h 41 min
